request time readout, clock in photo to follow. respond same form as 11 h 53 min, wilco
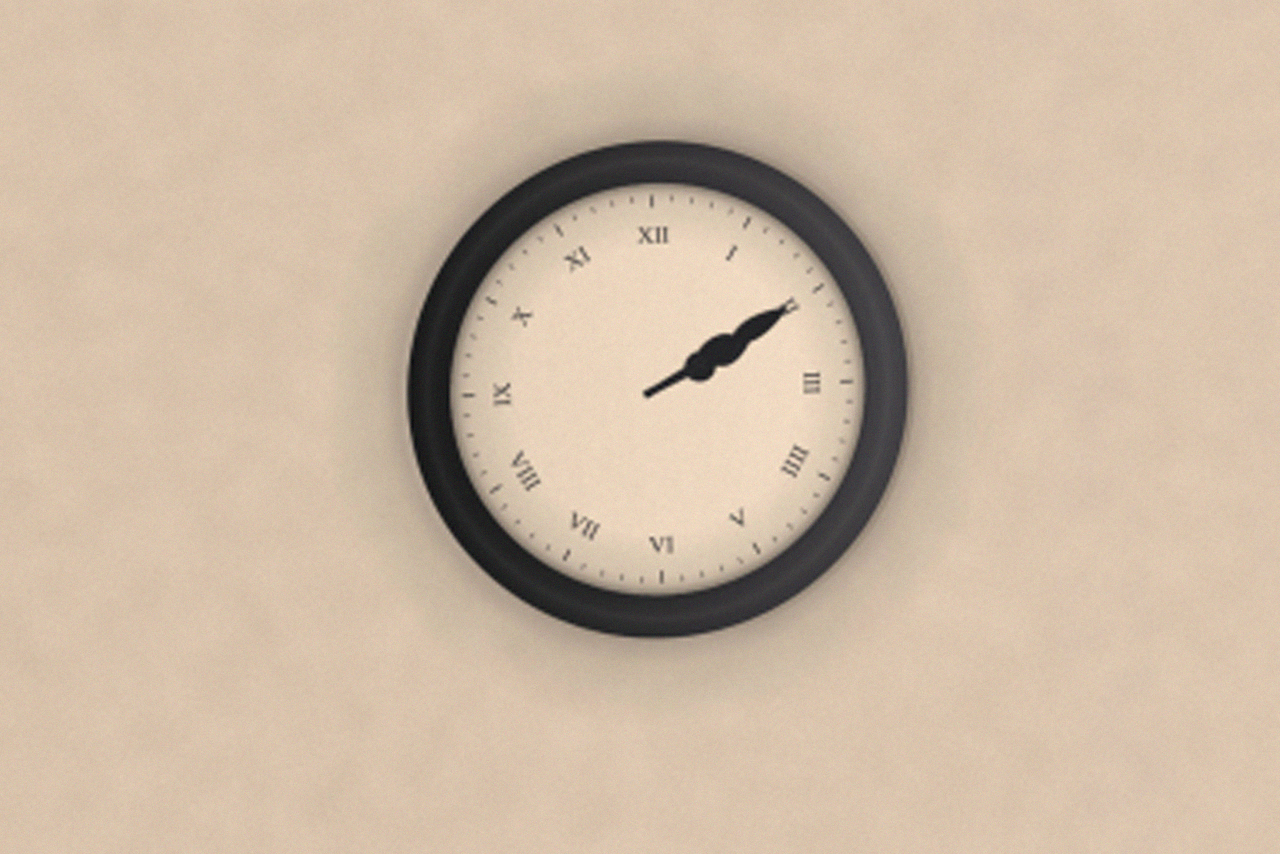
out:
2 h 10 min
